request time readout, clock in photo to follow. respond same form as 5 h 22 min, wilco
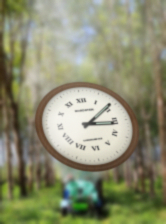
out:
3 h 09 min
